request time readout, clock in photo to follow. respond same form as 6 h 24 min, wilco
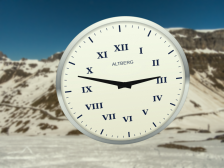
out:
2 h 48 min
